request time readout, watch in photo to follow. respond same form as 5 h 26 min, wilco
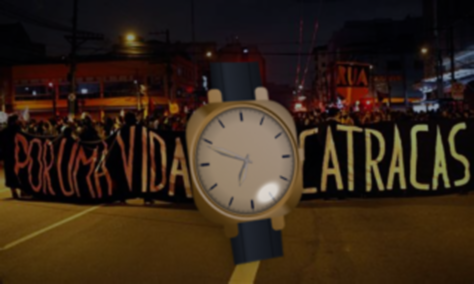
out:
6 h 49 min
